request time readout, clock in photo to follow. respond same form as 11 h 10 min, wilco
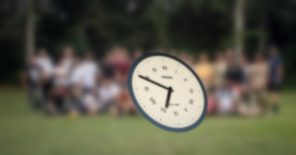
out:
6 h 49 min
